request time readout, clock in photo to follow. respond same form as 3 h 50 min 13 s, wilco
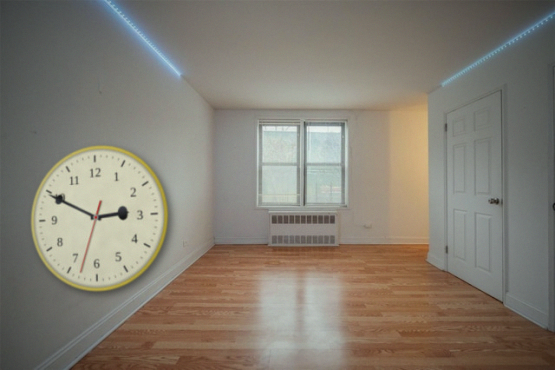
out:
2 h 49 min 33 s
